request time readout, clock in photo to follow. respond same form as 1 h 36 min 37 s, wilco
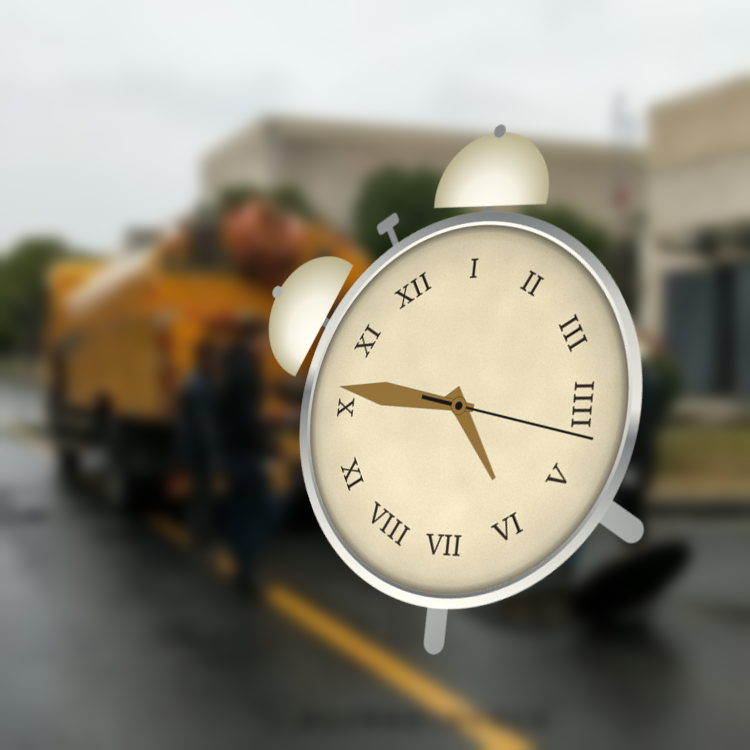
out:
5 h 51 min 22 s
